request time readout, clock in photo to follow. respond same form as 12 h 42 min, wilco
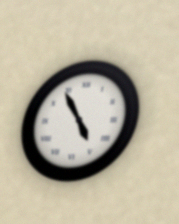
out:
4 h 54 min
